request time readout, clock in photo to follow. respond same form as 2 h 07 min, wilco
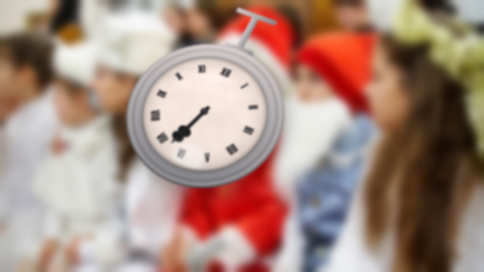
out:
6 h 33 min
